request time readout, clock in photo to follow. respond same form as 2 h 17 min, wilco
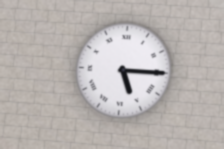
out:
5 h 15 min
